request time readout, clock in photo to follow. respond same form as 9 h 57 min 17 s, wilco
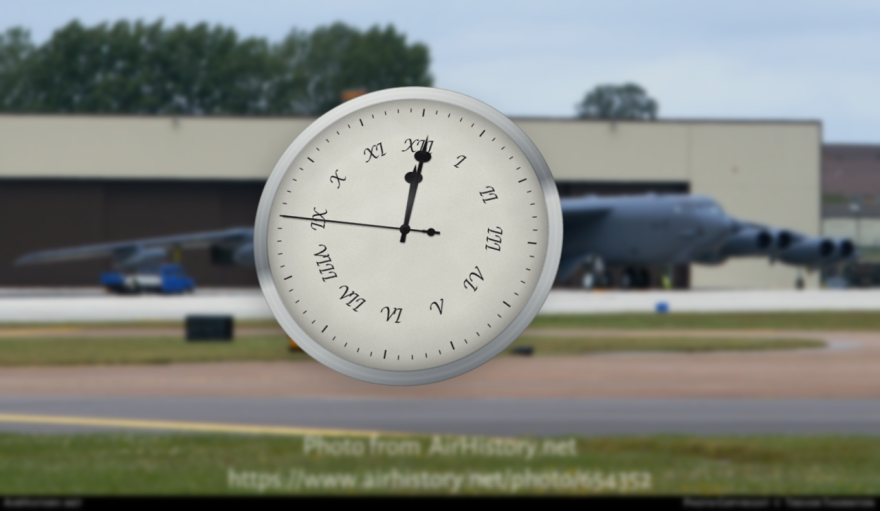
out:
12 h 00 min 45 s
